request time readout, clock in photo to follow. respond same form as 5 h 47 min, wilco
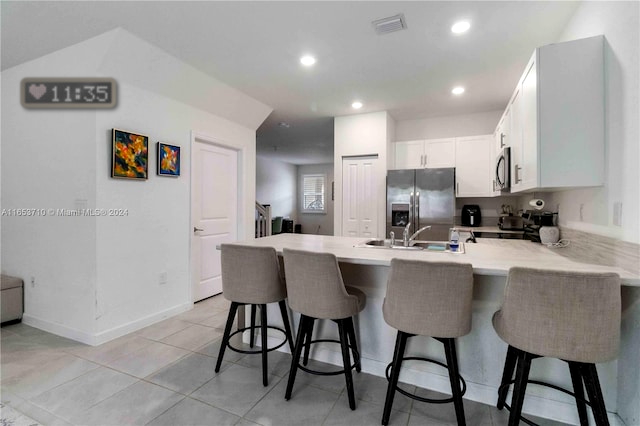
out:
11 h 35 min
